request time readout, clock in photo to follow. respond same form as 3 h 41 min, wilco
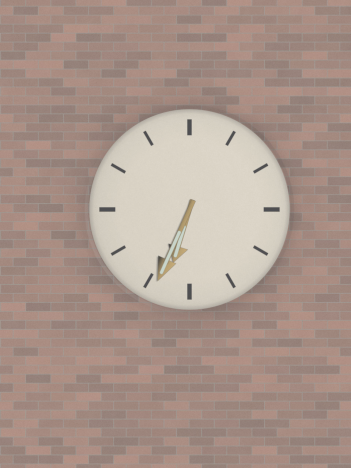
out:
6 h 34 min
